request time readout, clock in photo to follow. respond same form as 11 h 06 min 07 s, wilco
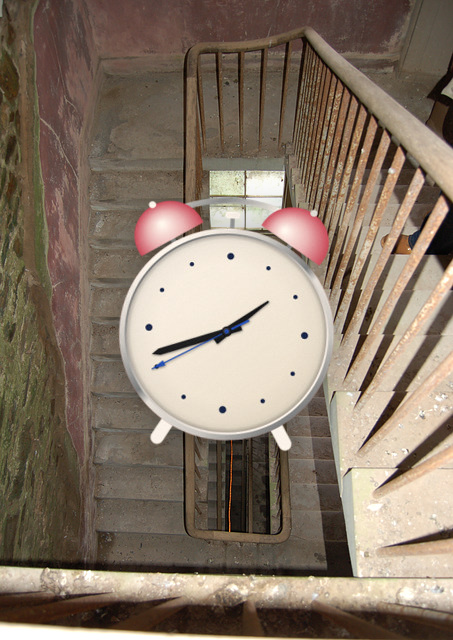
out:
1 h 41 min 40 s
